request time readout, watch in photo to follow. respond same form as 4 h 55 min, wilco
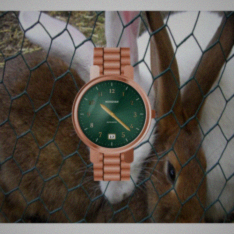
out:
10 h 22 min
